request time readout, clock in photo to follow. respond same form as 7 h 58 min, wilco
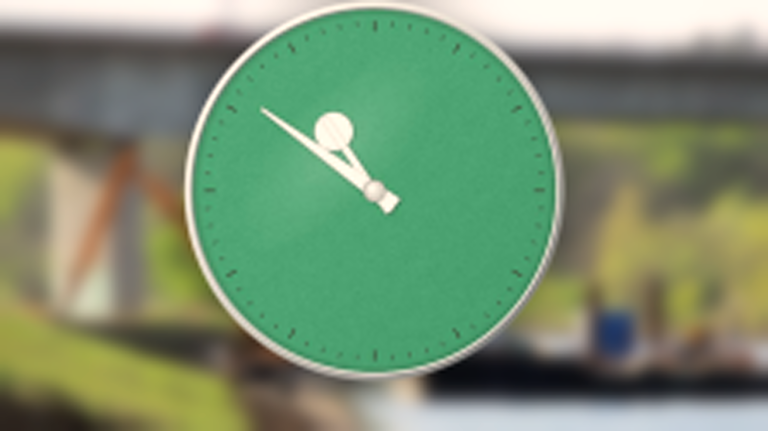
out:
10 h 51 min
